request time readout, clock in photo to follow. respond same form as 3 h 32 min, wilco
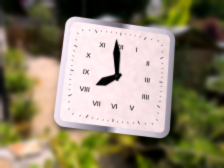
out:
7 h 59 min
